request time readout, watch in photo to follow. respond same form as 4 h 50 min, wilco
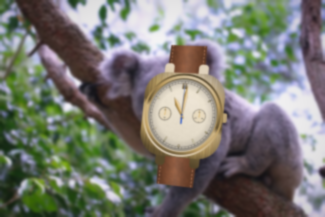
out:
11 h 01 min
